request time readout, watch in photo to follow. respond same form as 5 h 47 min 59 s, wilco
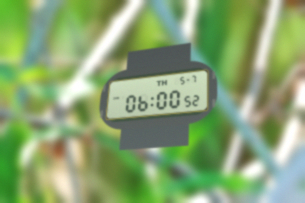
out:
6 h 00 min 52 s
